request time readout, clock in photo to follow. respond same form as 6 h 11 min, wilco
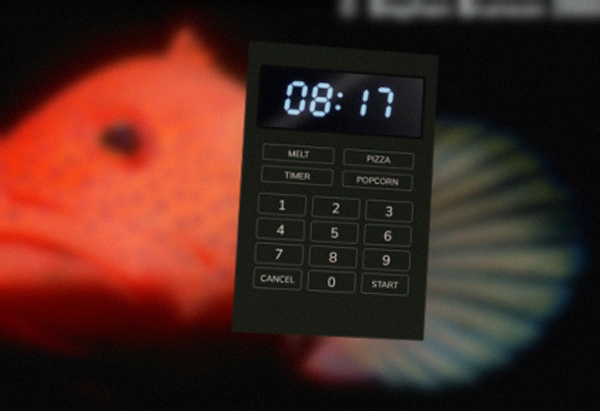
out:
8 h 17 min
